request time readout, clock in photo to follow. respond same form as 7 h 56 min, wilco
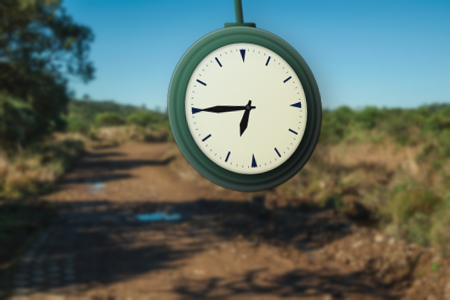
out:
6 h 45 min
